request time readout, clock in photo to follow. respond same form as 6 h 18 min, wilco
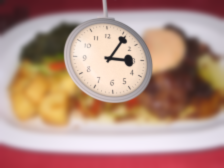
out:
3 h 06 min
